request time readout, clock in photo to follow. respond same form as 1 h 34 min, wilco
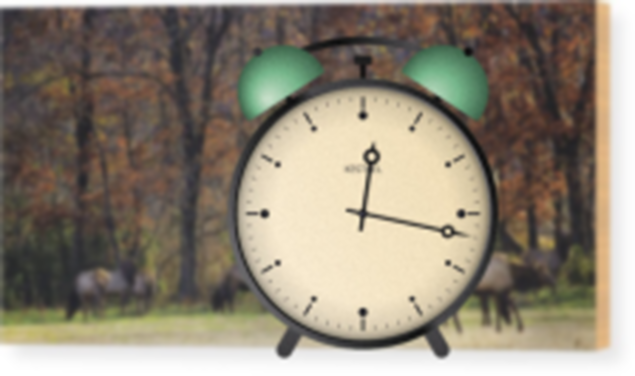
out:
12 h 17 min
